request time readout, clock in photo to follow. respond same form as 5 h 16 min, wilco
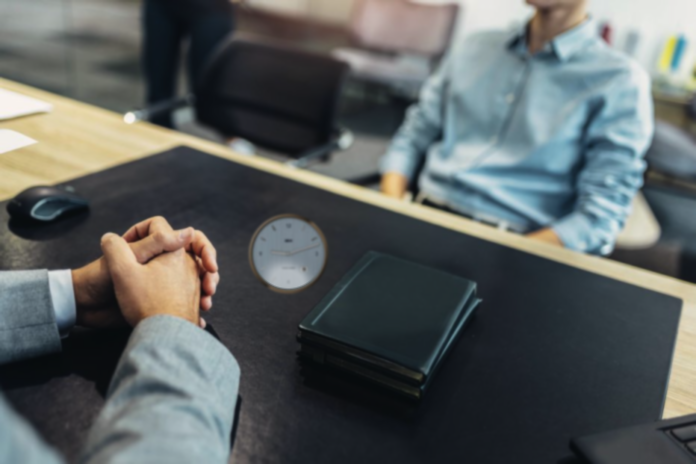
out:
9 h 12 min
